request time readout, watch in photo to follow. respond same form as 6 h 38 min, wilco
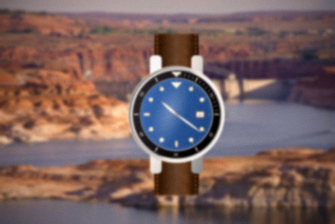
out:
10 h 21 min
